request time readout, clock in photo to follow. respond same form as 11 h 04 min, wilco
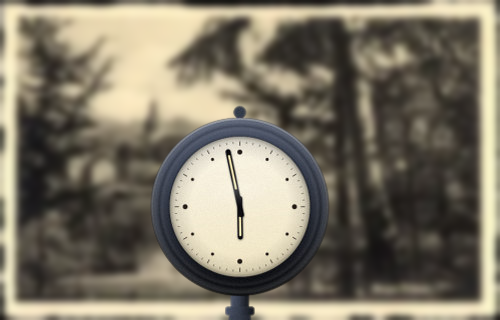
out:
5 h 58 min
